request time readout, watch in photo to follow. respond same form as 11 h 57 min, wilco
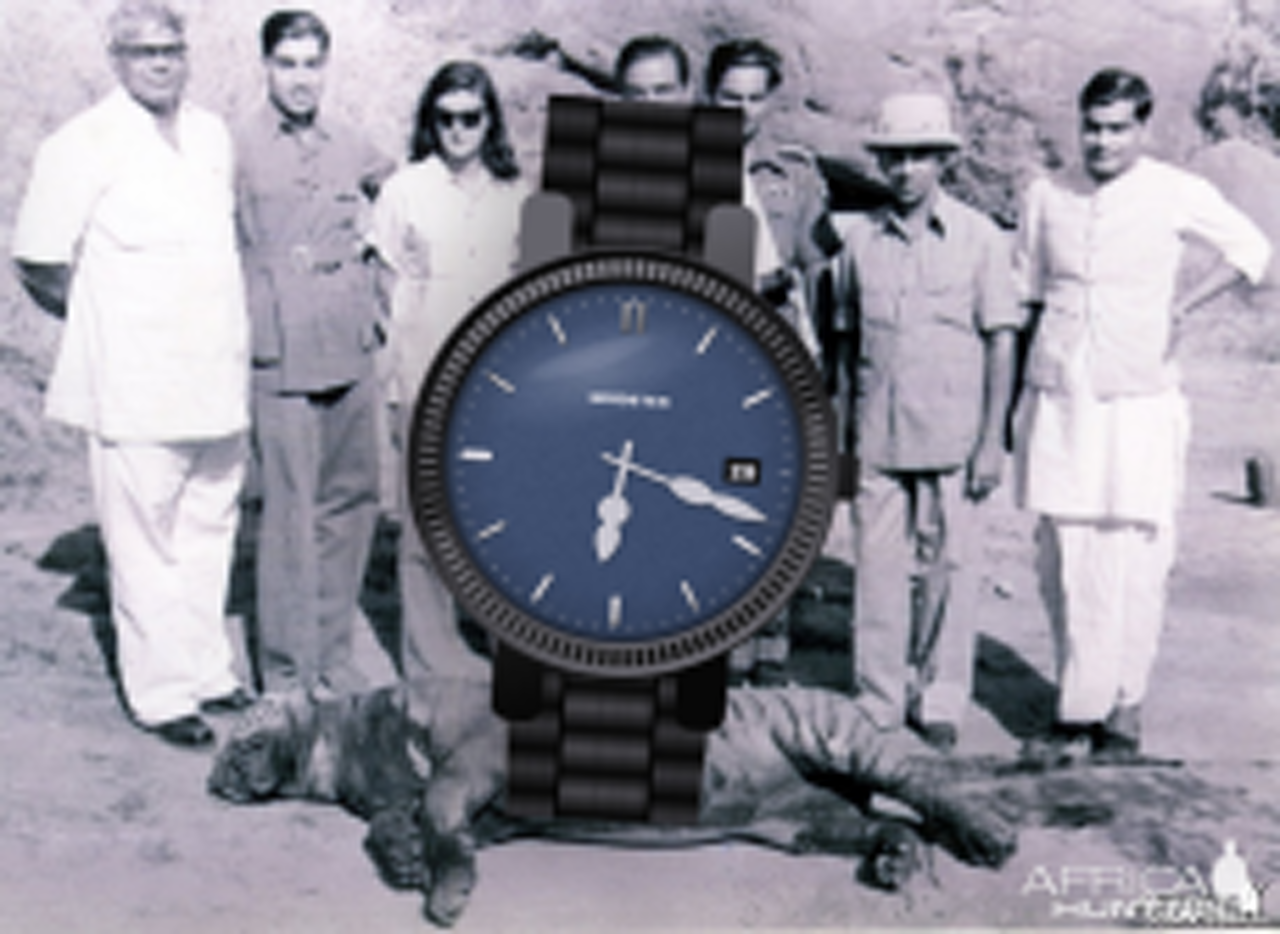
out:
6 h 18 min
